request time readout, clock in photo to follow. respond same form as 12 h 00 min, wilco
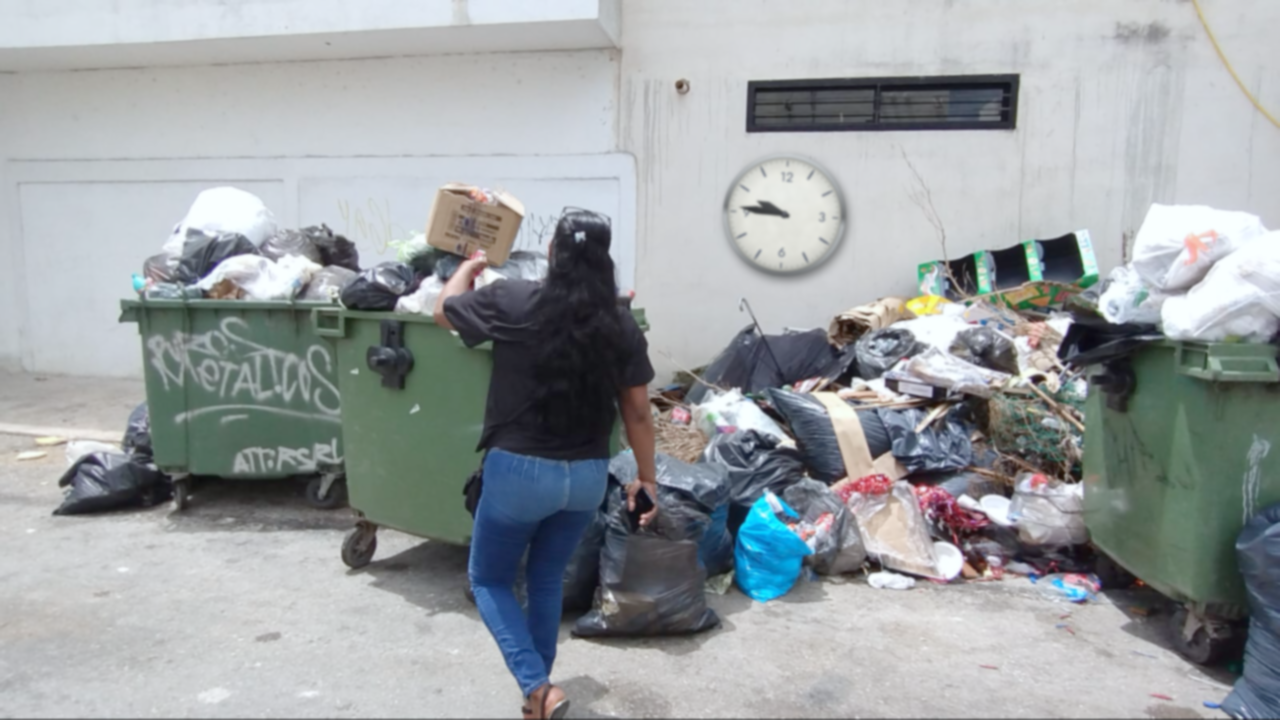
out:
9 h 46 min
